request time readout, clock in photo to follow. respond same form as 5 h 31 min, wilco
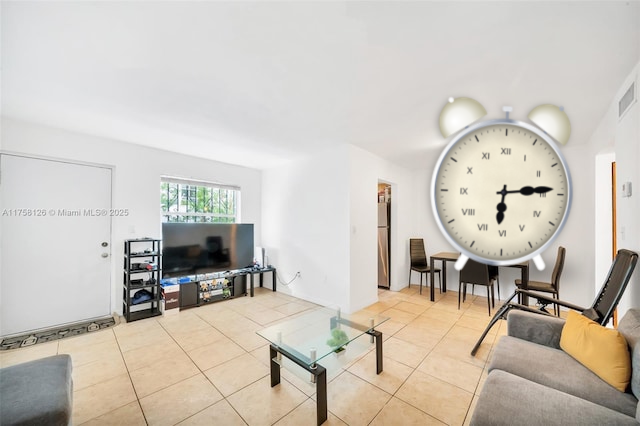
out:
6 h 14 min
